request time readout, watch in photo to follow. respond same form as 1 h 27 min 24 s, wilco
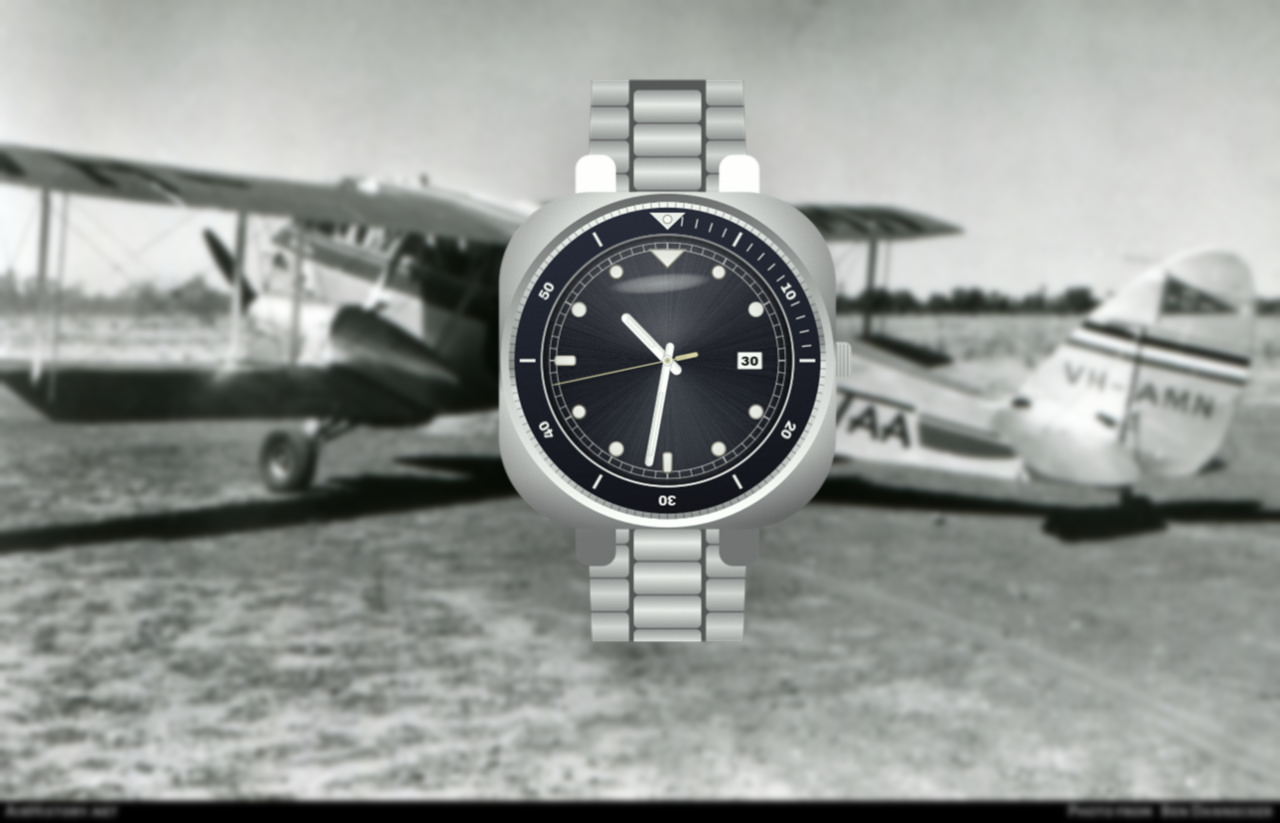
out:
10 h 31 min 43 s
